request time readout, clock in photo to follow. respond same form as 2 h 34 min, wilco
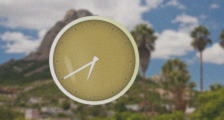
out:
6 h 40 min
